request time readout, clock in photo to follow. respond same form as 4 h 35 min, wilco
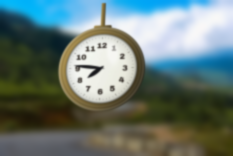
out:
7 h 46 min
